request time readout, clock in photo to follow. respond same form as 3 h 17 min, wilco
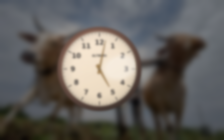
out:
5 h 02 min
